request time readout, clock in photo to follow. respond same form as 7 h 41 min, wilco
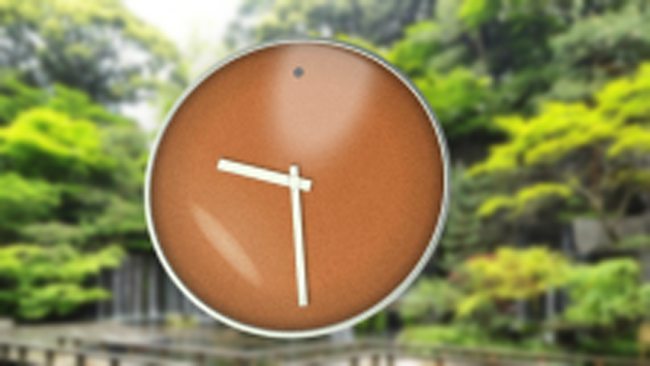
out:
9 h 29 min
